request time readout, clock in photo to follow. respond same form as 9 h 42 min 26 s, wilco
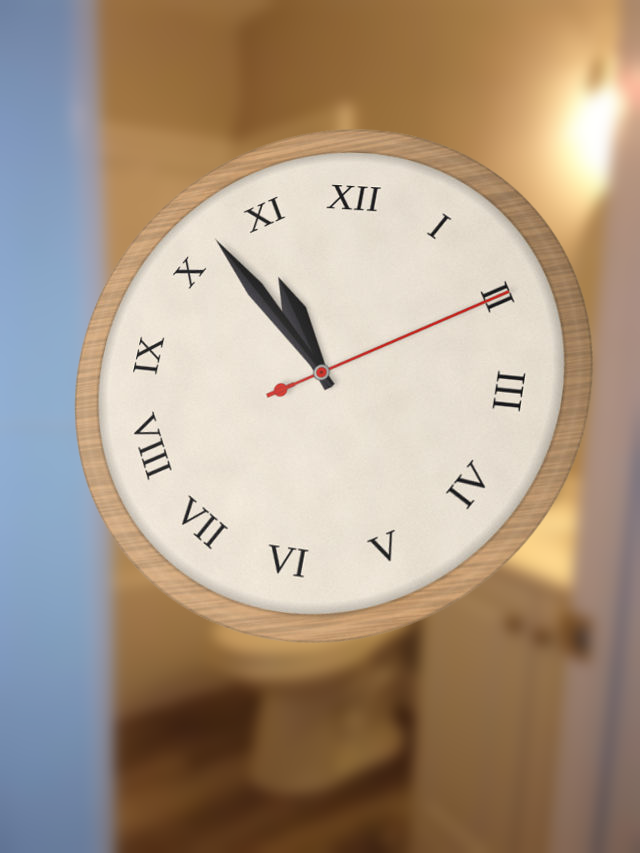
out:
10 h 52 min 10 s
